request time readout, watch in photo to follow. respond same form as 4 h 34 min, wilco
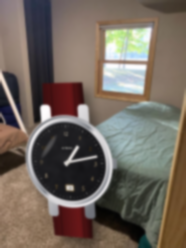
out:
1 h 13 min
